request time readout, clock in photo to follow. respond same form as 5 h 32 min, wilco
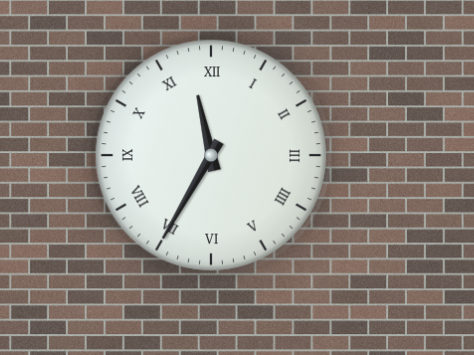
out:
11 h 35 min
